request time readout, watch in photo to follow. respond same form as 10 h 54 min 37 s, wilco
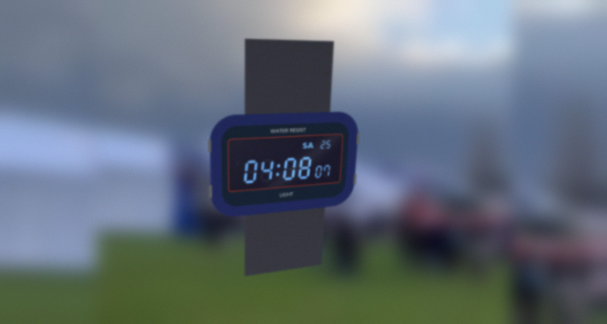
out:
4 h 08 min 07 s
